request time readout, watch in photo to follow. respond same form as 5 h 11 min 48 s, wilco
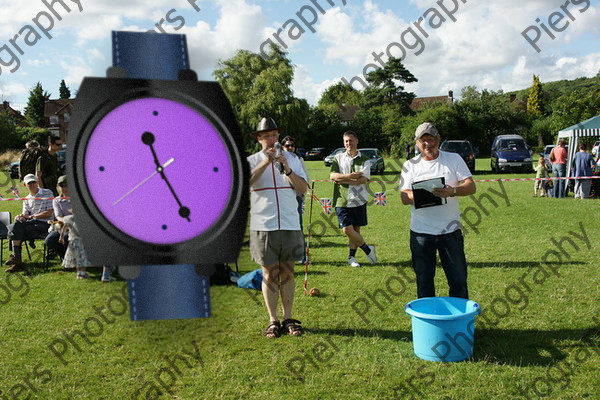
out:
11 h 25 min 39 s
